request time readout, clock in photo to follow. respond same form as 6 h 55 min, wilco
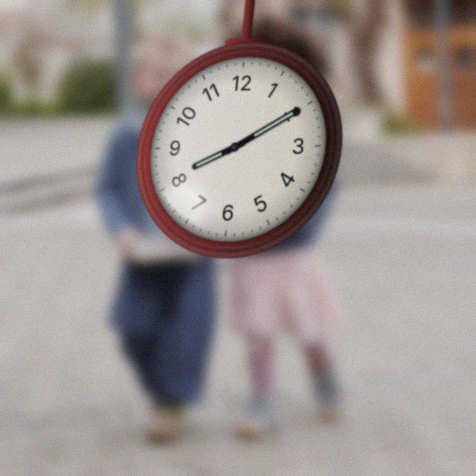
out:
8 h 10 min
